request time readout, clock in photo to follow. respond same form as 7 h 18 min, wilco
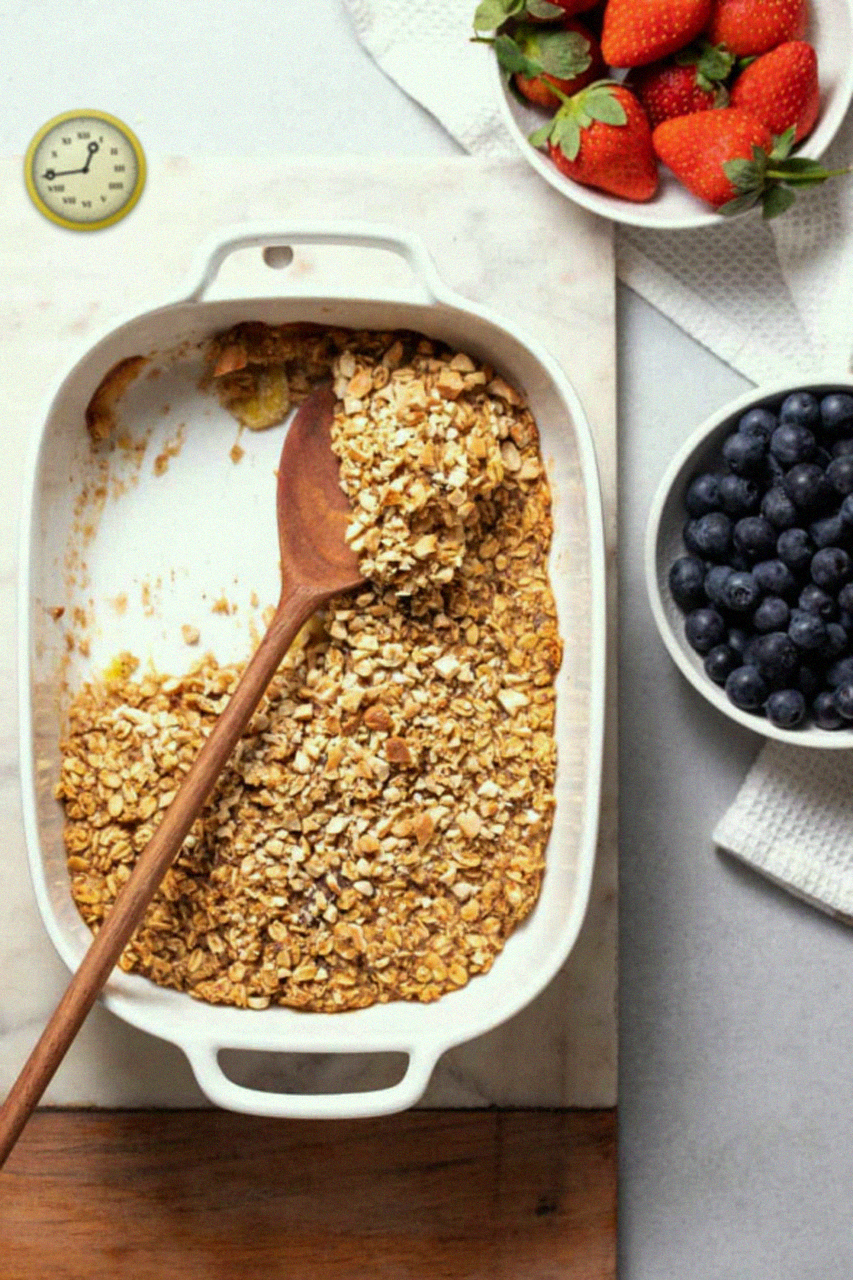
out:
12 h 44 min
